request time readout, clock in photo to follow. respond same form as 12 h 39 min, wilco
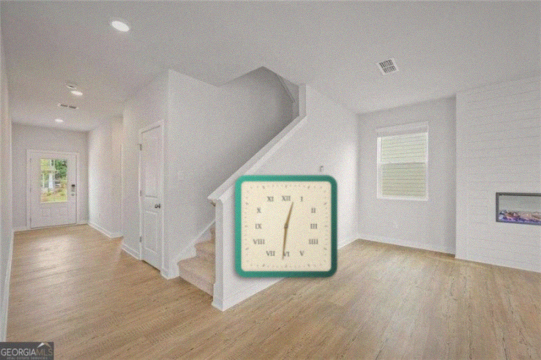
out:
12 h 31 min
